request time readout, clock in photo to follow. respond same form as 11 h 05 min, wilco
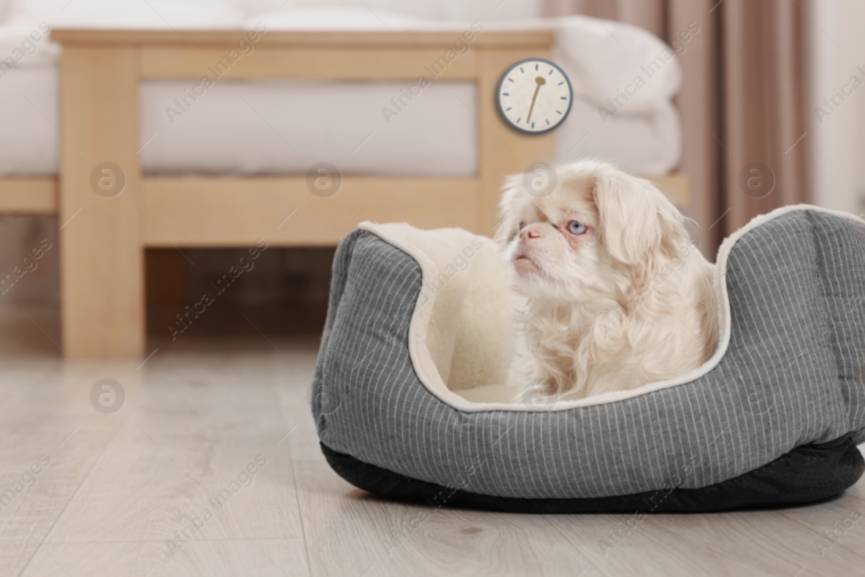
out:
12 h 32 min
